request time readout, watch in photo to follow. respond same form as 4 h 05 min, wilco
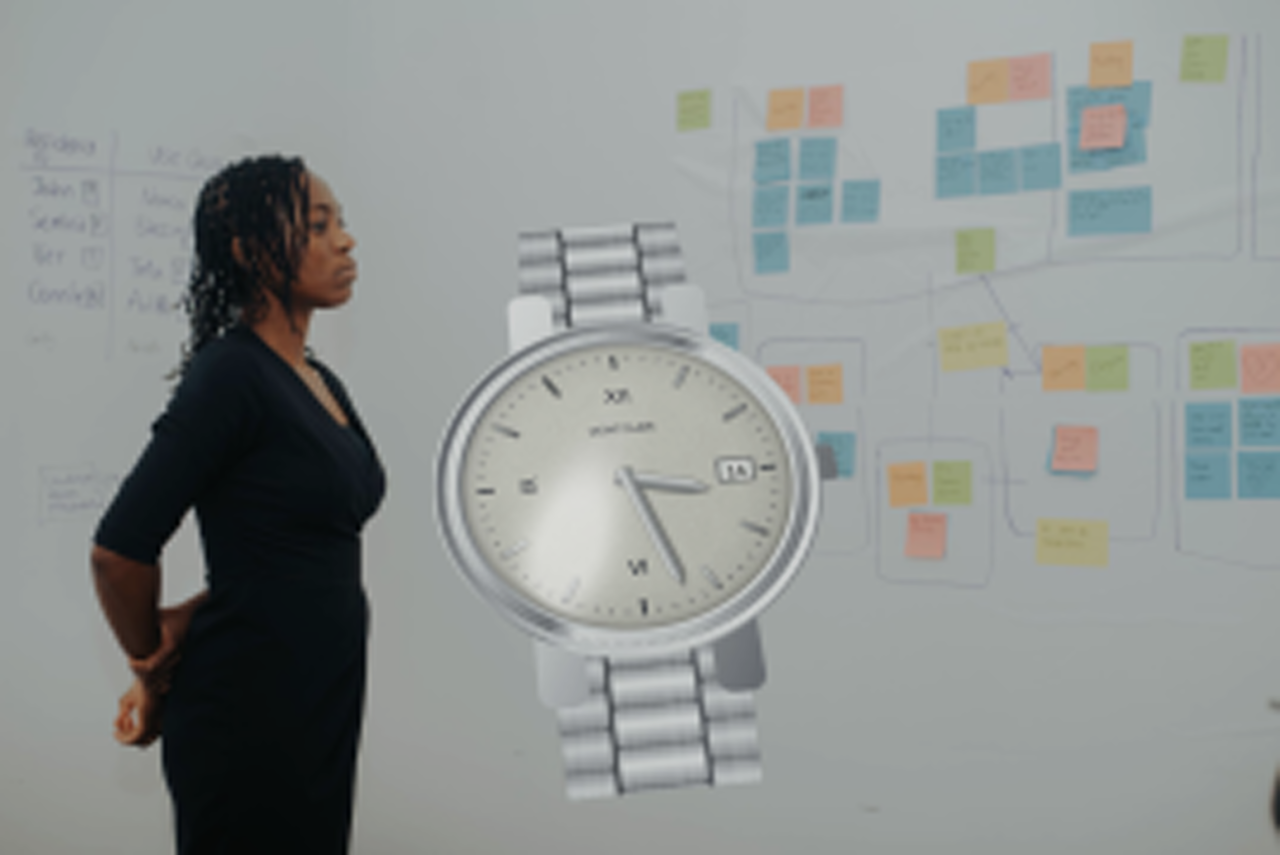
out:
3 h 27 min
